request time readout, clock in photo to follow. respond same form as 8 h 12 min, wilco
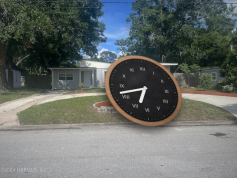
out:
6 h 42 min
